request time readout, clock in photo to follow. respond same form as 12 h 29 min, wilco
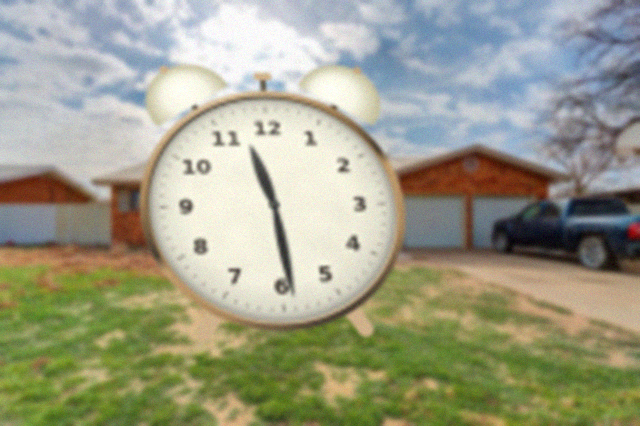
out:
11 h 29 min
